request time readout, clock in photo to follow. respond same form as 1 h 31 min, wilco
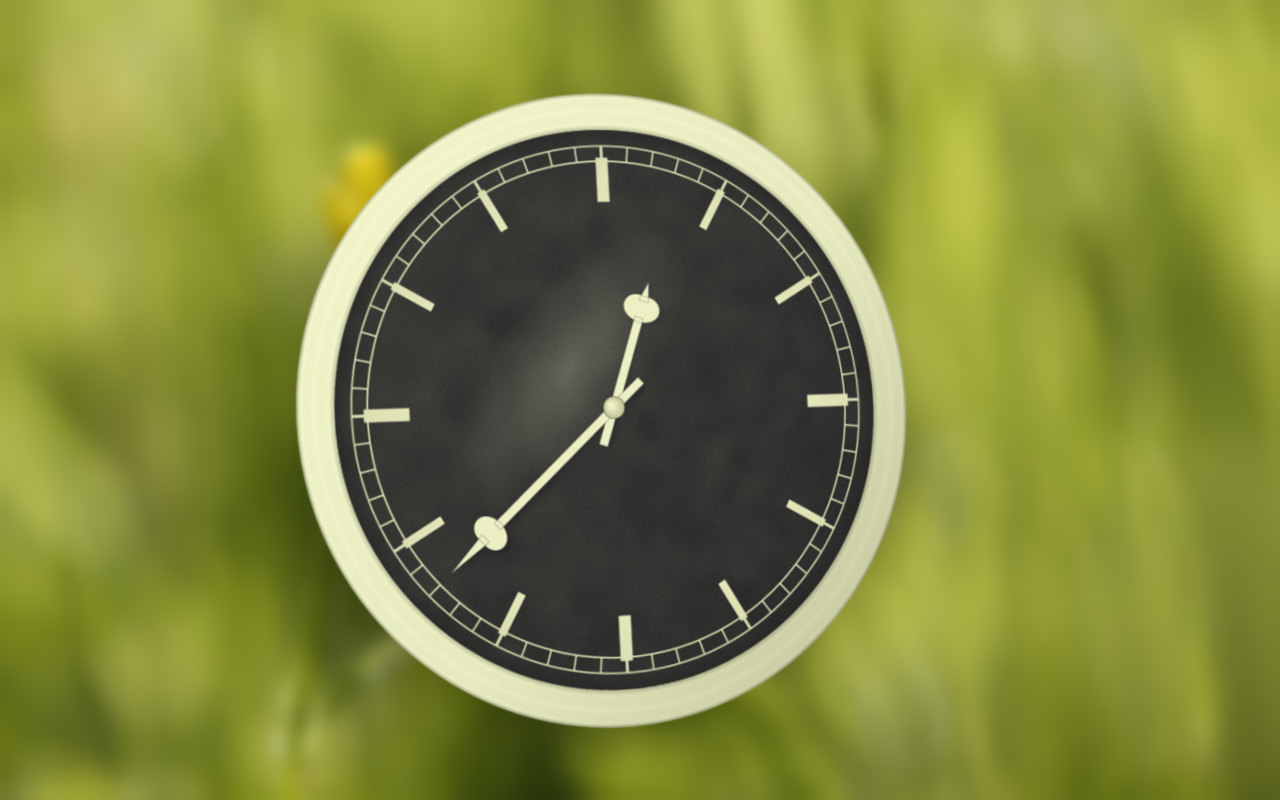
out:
12 h 38 min
